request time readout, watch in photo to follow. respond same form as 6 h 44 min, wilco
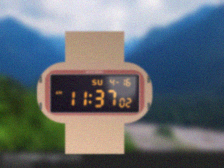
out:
11 h 37 min
